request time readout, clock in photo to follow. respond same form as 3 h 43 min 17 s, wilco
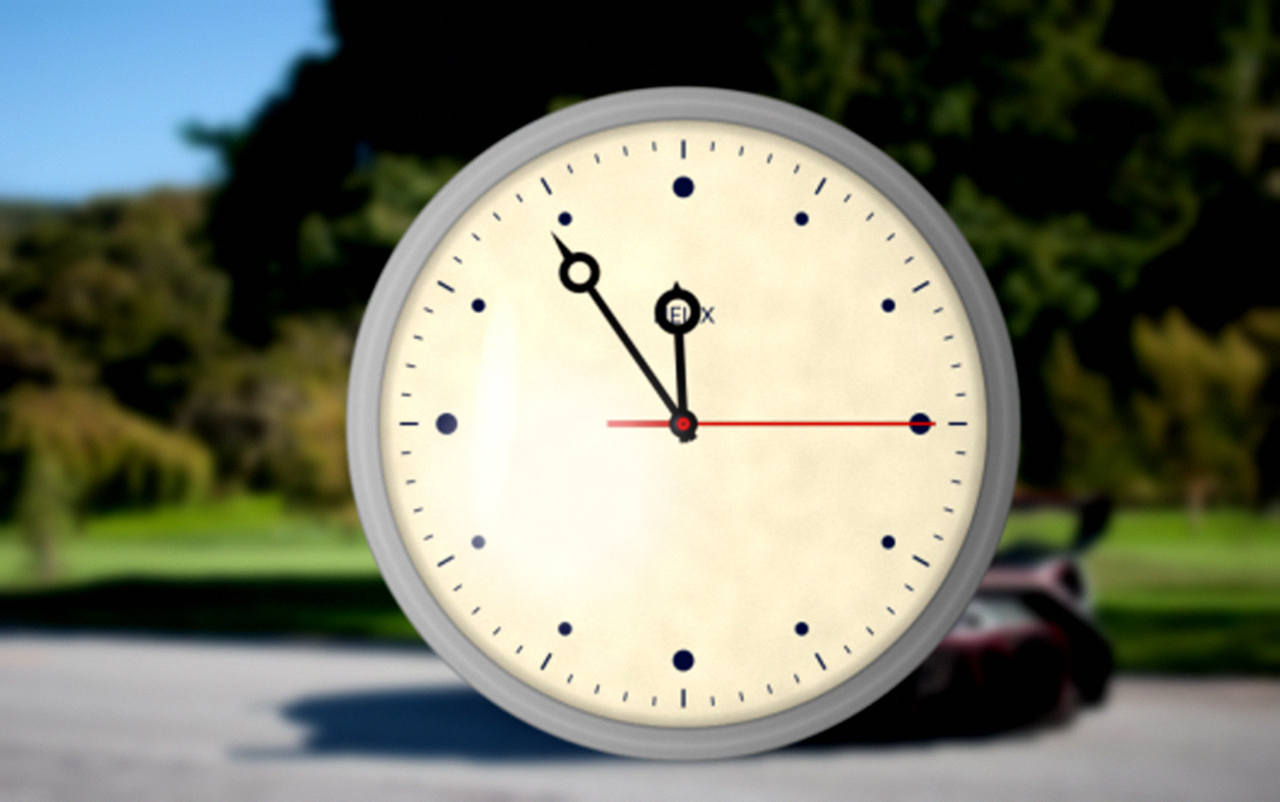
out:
11 h 54 min 15 s
